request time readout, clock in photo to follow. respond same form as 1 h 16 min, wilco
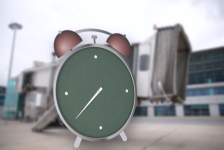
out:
7 h 38 min
